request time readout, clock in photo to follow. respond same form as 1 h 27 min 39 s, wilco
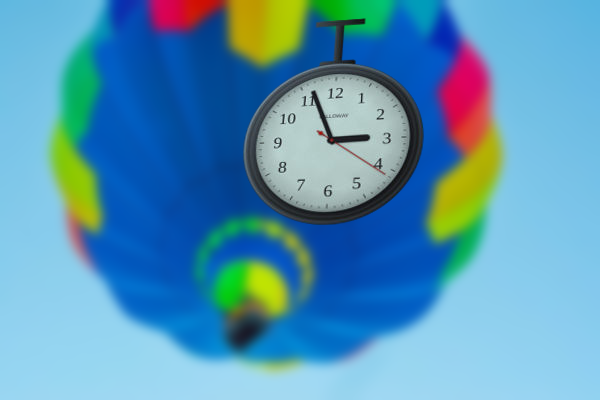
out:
2 h 56 min 21 s
